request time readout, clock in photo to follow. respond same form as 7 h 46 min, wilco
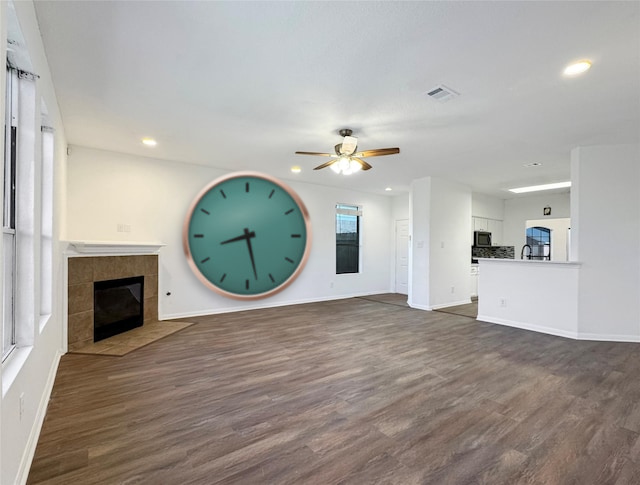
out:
8 h 28 min
